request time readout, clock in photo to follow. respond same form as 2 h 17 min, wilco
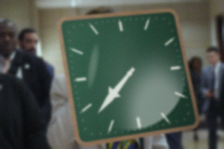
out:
7 h 38 min
